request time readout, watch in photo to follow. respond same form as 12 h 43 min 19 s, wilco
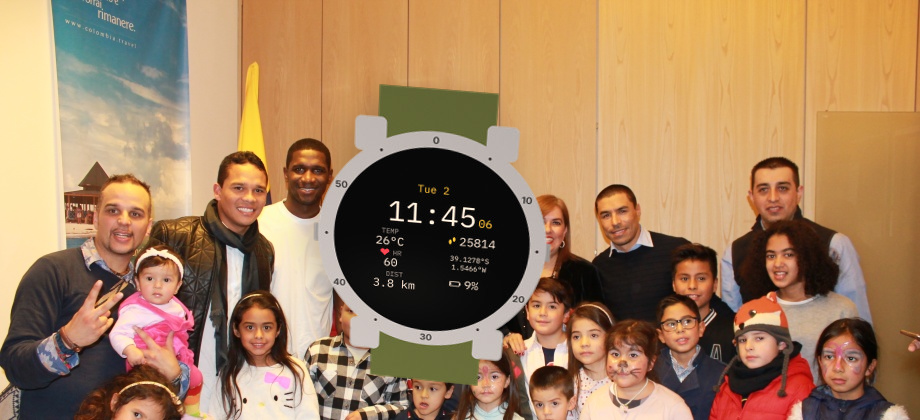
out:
11 h 45 min 06 s
